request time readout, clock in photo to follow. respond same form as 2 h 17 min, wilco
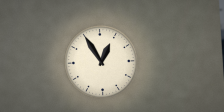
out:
12 h 55 min
